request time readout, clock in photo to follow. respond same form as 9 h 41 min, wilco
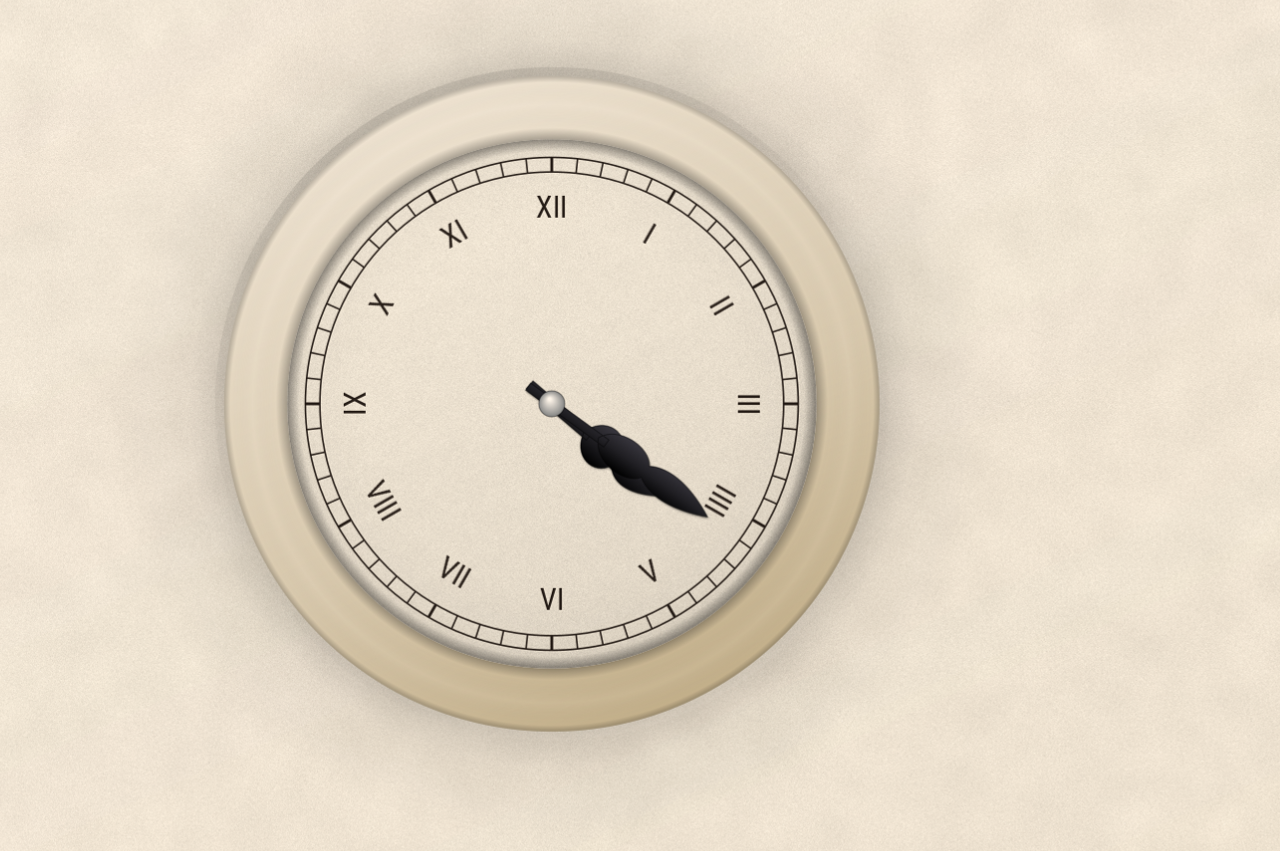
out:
4 h 21 min
